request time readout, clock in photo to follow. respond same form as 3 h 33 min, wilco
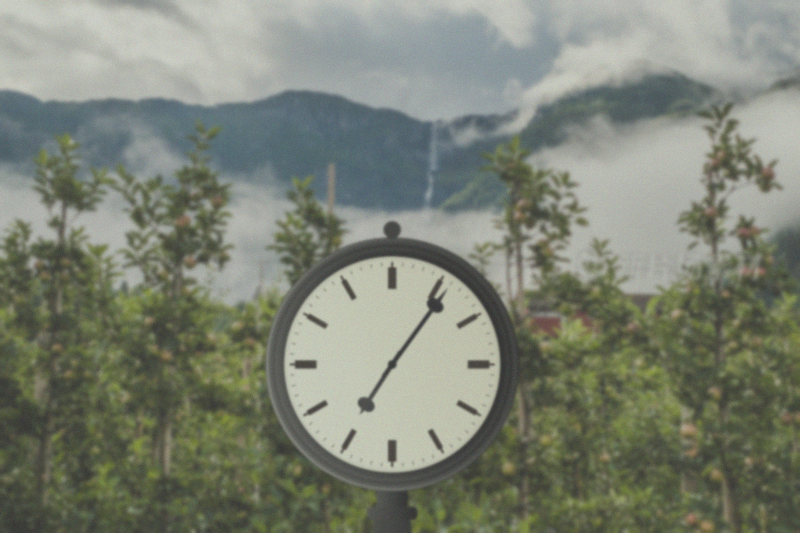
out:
7 h 06 min
